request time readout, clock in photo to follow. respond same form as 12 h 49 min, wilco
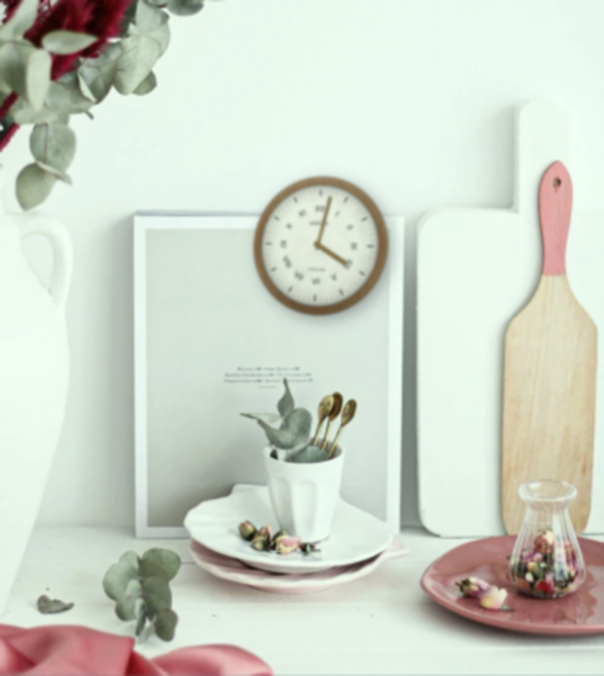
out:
4 h 02 min
